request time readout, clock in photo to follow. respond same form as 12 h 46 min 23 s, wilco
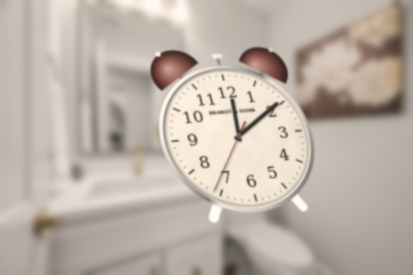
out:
12 h 09 min 36 s
